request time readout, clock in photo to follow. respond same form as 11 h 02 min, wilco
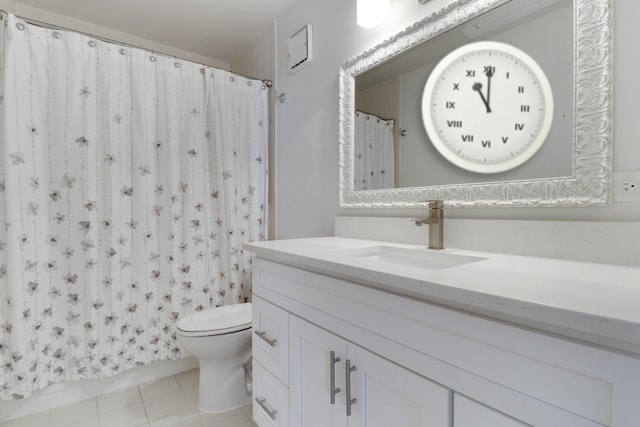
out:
11 h 00 min
